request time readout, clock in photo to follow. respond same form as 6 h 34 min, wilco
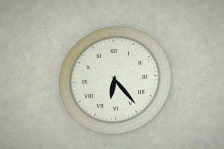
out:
6 h 24 min
